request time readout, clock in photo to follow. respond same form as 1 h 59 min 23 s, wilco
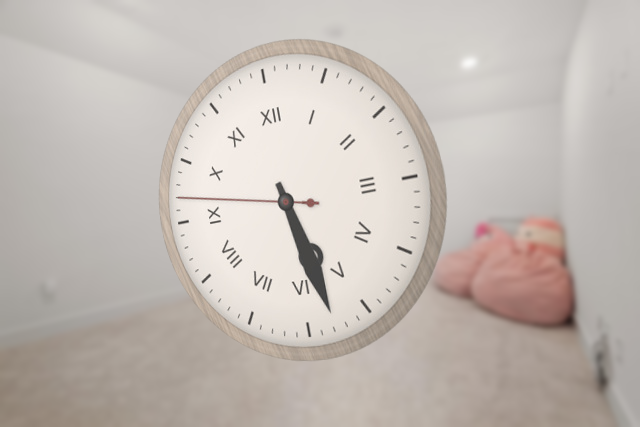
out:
5 h 27 min 47 s
